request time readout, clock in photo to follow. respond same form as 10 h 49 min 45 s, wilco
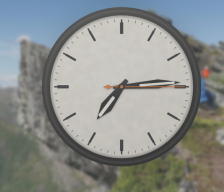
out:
7 h 14 min 15 s
